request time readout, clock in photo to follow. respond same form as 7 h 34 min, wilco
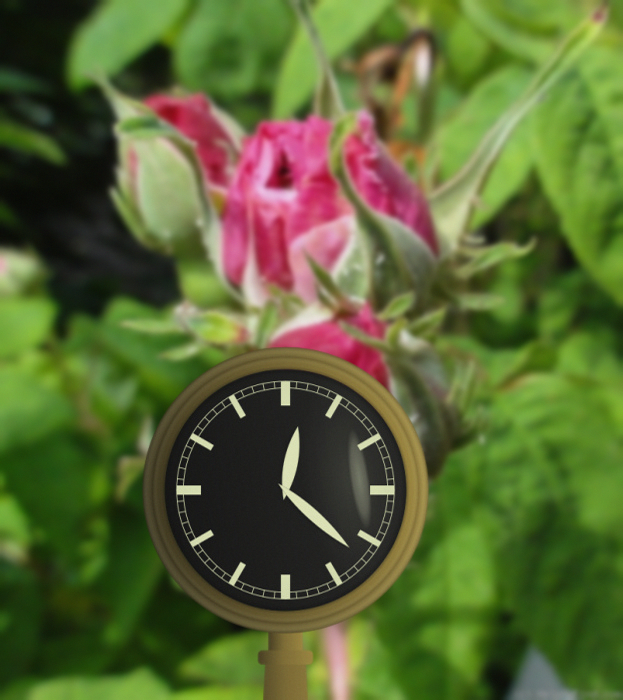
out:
12 h 22 min
